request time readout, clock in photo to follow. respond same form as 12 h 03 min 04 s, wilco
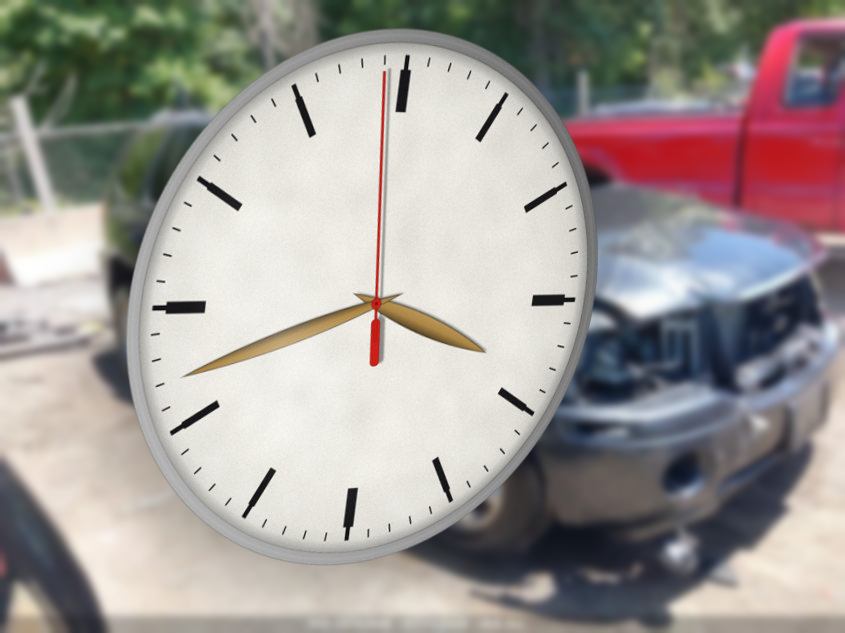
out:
3 h 41 min 59 s
